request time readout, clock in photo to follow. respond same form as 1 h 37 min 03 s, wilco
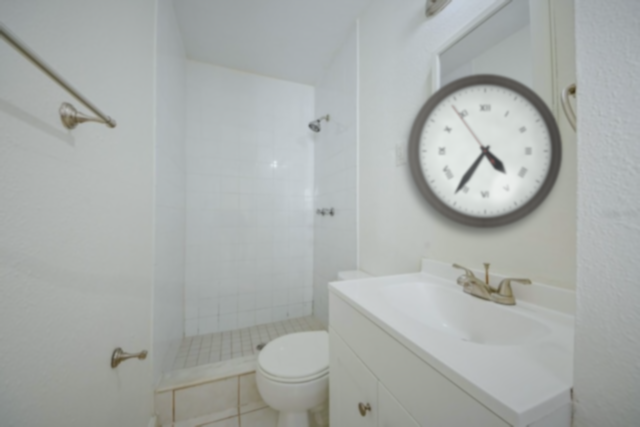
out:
4 h 35 min 54 s
